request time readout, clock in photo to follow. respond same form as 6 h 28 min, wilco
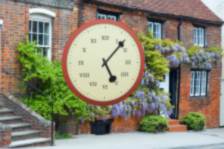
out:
5 h 07 min
